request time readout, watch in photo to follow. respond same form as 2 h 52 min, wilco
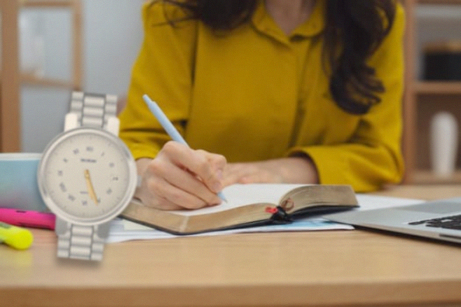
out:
5 h 26 min
